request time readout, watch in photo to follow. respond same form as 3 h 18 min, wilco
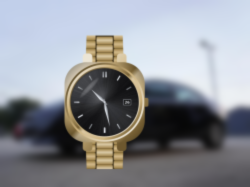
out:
10 h 28 min
